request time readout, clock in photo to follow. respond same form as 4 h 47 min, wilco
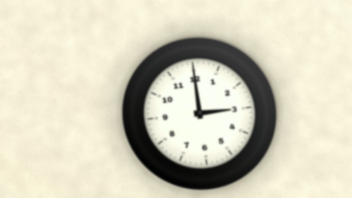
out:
3 h 00 min
